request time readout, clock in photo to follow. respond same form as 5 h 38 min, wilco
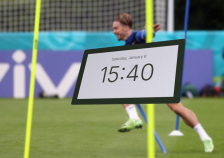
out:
15 h 40 min
